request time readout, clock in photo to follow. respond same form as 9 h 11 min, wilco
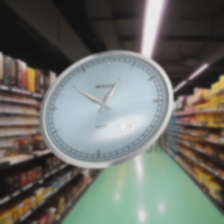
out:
12 h 51 min
